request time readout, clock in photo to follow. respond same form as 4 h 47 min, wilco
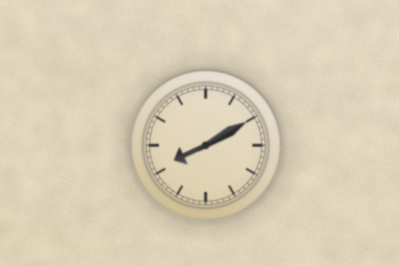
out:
8 h 10 min
